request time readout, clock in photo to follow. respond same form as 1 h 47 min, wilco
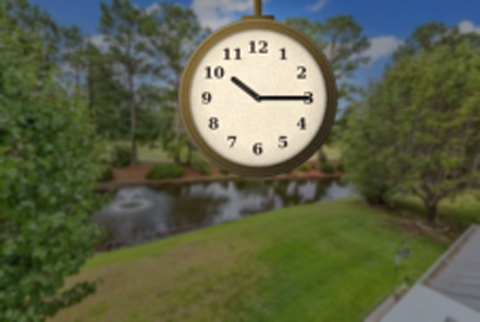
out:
10 h 15 min
